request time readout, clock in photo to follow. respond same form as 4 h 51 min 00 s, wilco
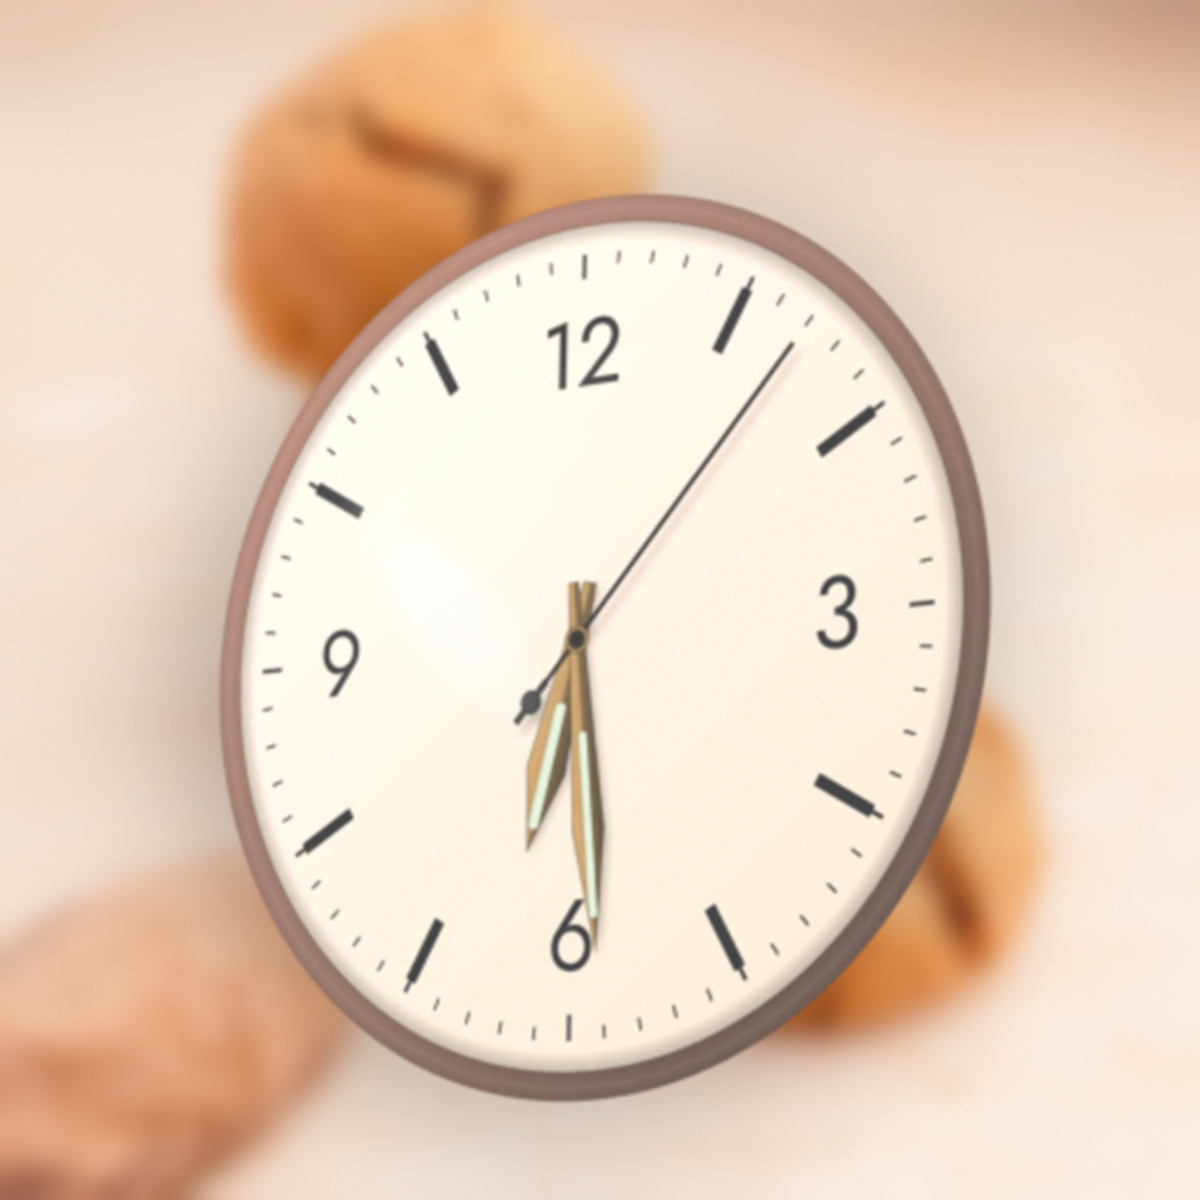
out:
6 h 29 min 07 s
